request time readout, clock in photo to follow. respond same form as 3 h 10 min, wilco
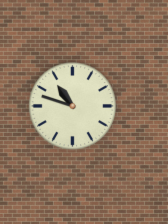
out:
10 h 48 min
